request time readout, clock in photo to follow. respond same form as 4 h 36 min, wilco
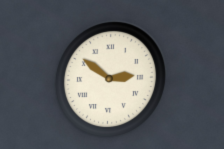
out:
2 h 51 min
